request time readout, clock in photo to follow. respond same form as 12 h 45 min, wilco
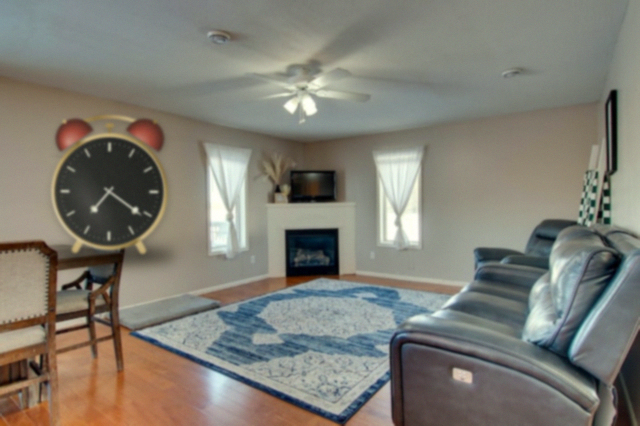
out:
7 h 21 min
